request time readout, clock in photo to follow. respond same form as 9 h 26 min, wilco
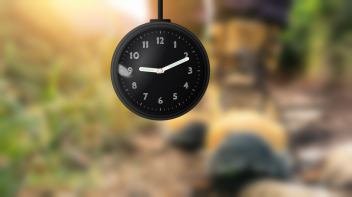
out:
9 h 11 min
